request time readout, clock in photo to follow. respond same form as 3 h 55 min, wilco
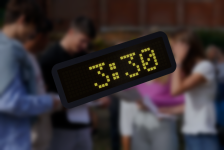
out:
3 h 30 min
